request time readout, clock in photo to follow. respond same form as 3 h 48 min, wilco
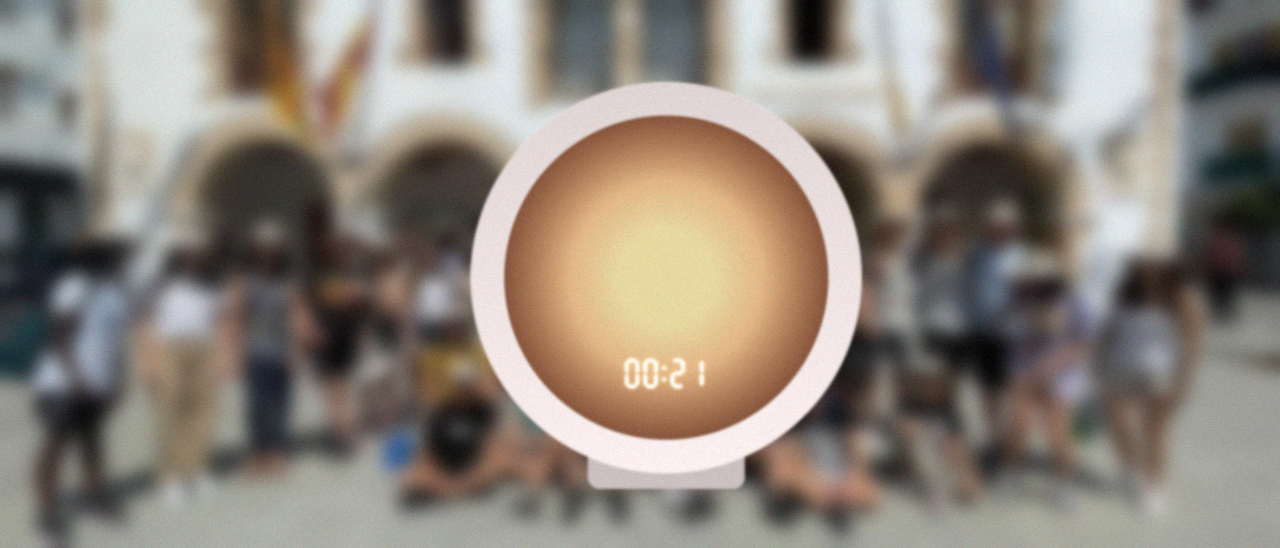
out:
0 h 21 min
